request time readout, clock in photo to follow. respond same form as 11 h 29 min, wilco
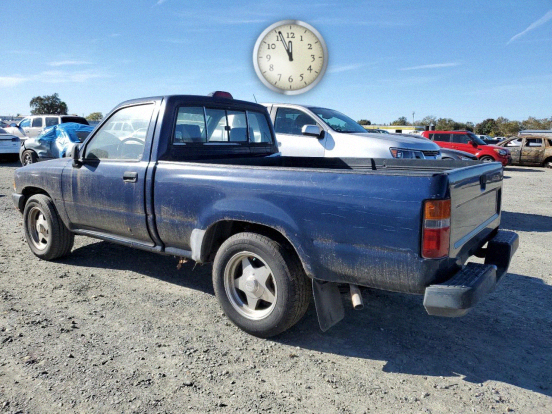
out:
11 h 56 min
